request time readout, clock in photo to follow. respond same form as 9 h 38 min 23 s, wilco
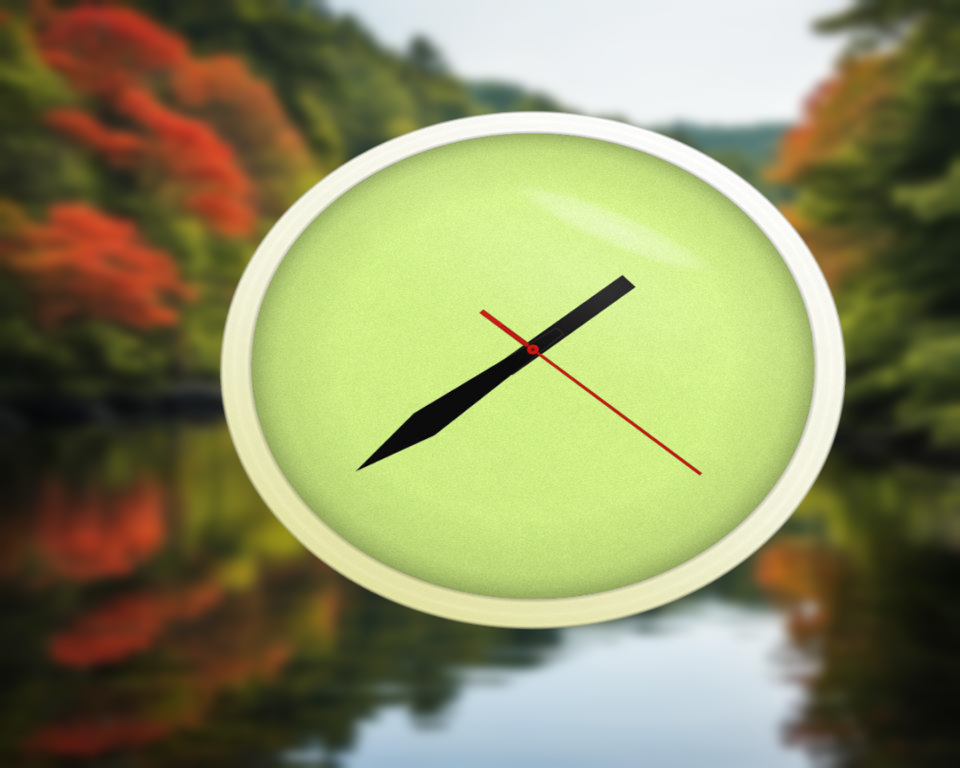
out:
1 h 38 min 22 s
